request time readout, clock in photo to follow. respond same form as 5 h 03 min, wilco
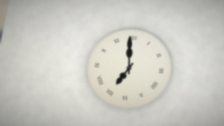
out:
6 h 59 min
